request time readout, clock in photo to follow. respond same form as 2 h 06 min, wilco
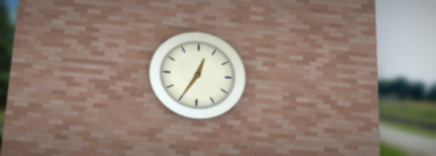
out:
12 h 35 min
